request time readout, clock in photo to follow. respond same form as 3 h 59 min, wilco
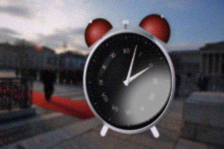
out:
2 h 03 min
